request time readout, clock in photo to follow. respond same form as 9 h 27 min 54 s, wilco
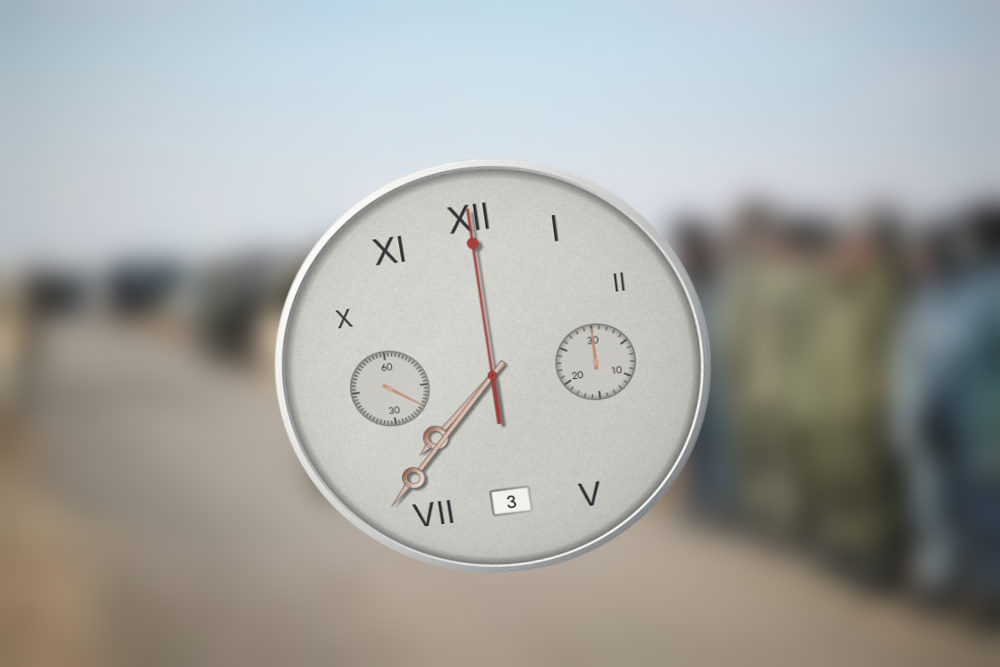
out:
7 h 37 min 21 s
